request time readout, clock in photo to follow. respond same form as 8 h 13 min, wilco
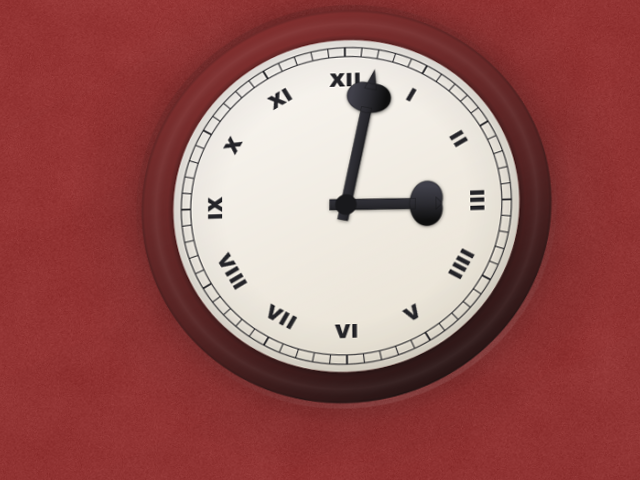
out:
3 h 02 min
